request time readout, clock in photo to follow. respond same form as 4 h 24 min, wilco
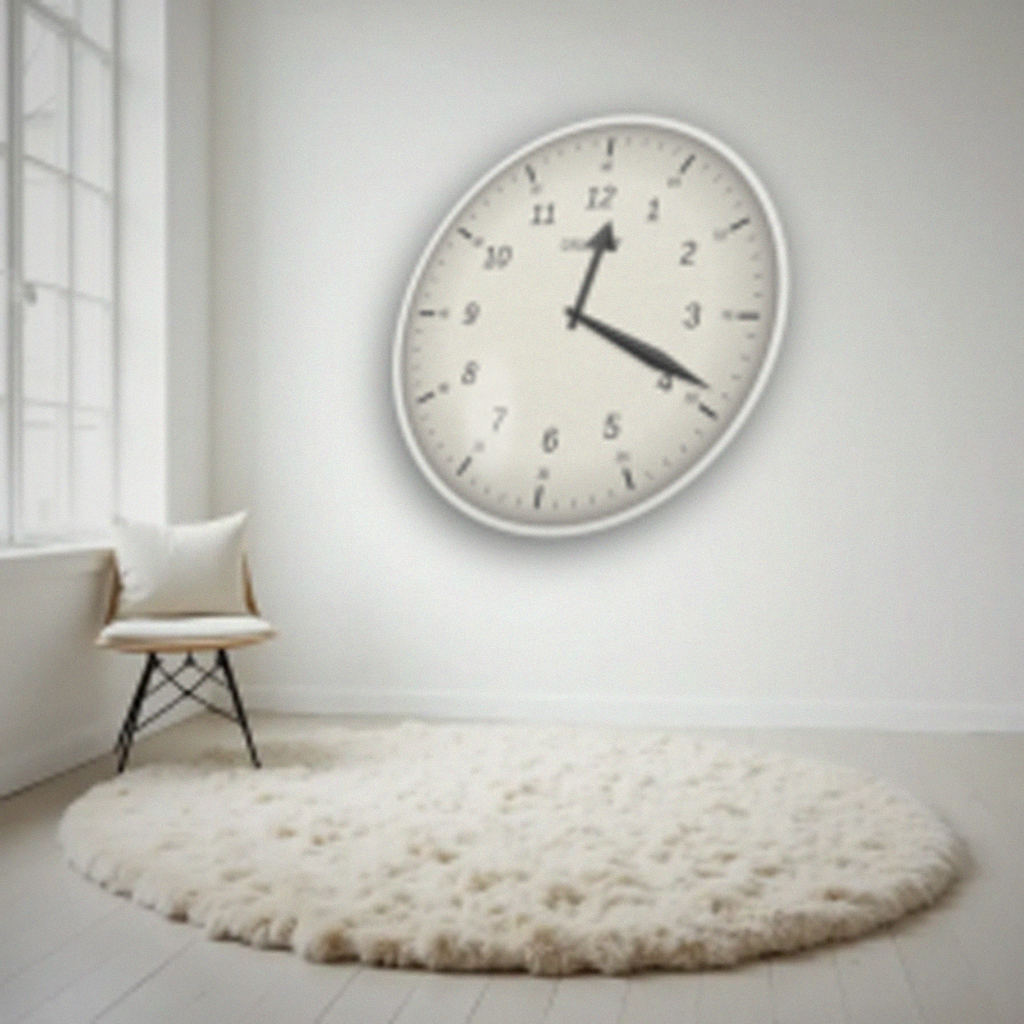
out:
12 h 19 min
